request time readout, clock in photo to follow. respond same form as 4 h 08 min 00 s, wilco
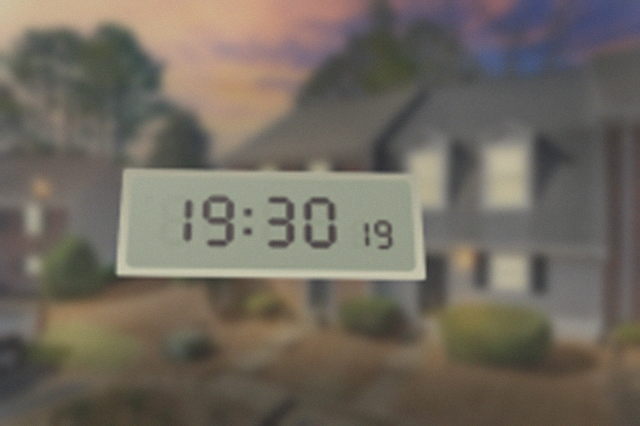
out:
19 h 30 min 19 s
